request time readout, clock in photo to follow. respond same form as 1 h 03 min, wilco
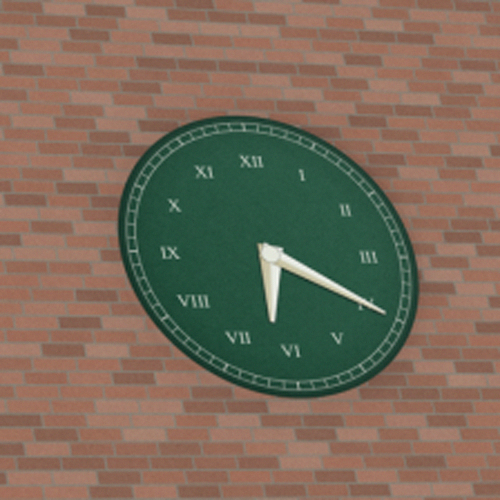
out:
6 h 20 min
